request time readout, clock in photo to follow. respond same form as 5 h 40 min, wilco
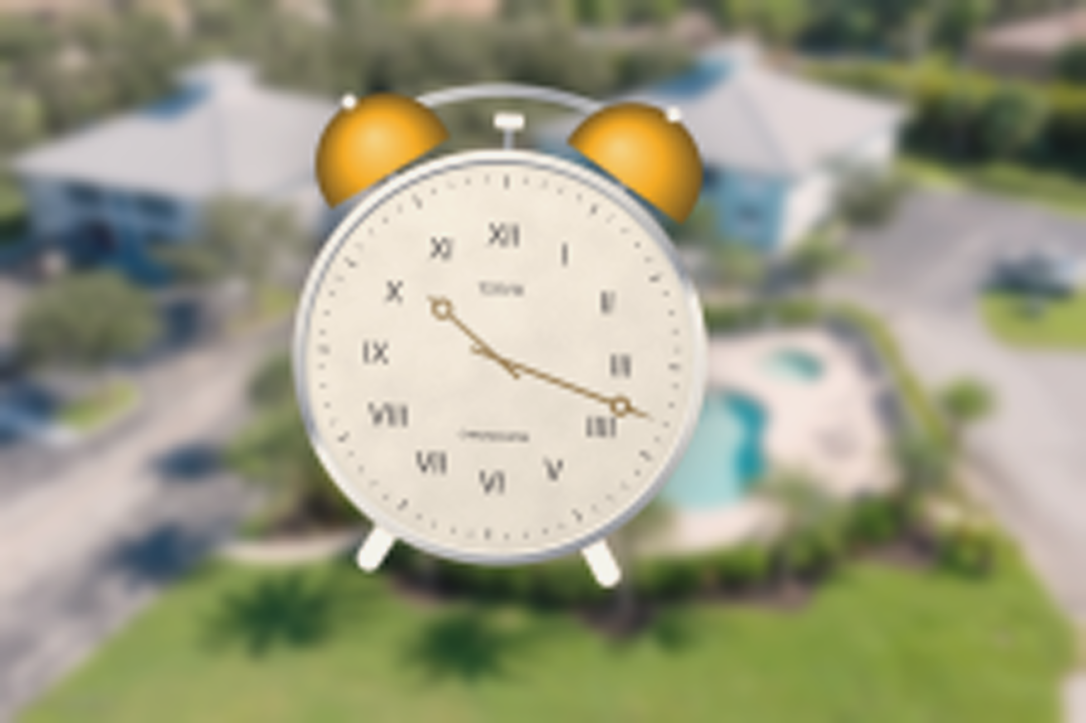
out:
10 h 18 min
